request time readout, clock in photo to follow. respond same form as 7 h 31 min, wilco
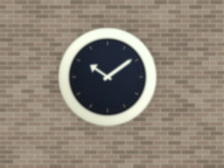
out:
10 h 09 min
